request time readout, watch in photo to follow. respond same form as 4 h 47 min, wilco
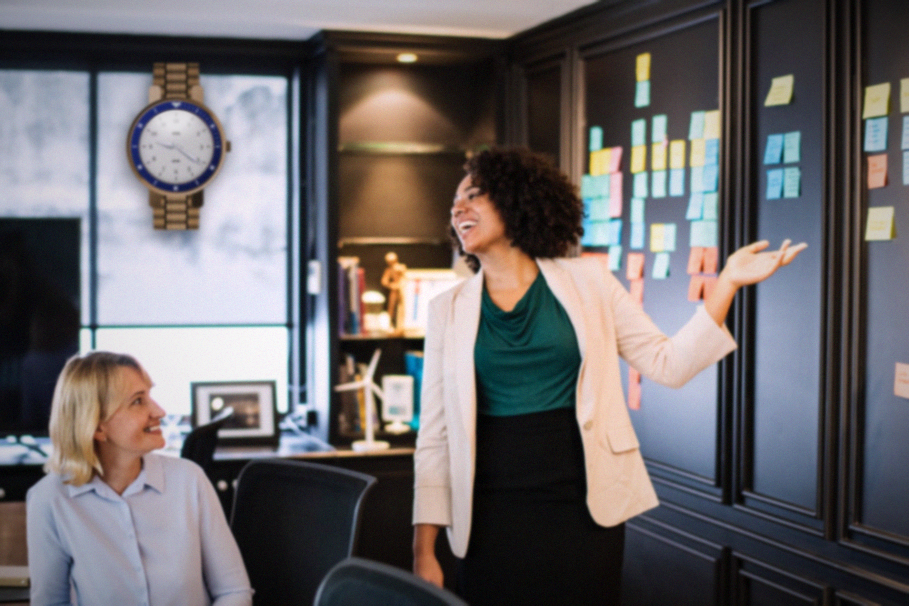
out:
9 h 21 min
